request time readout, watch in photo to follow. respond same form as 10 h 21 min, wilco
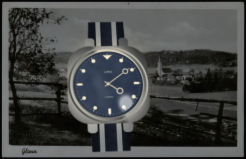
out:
4 h 09 min
